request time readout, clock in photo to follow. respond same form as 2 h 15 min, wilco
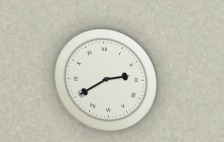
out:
2 h 40 min
